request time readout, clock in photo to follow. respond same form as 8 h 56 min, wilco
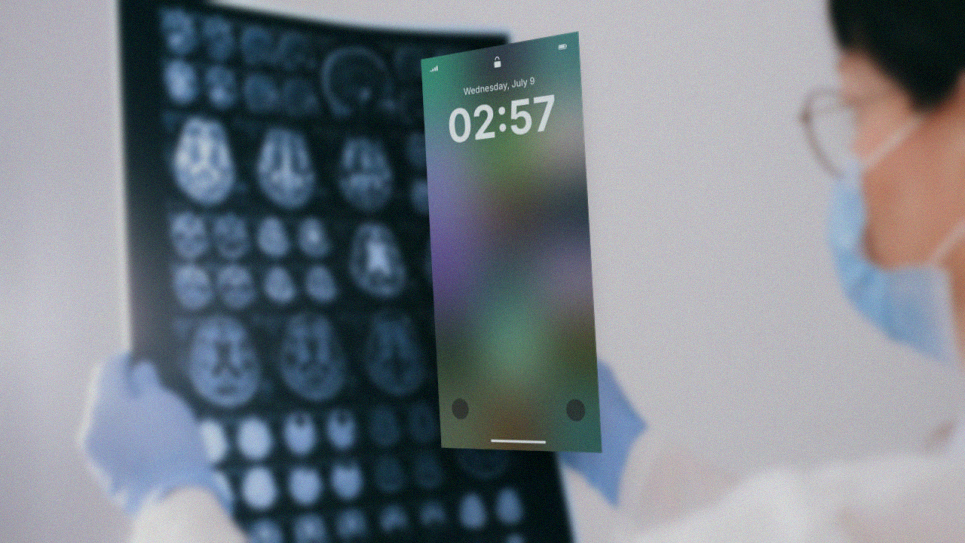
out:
2 h 57 min
